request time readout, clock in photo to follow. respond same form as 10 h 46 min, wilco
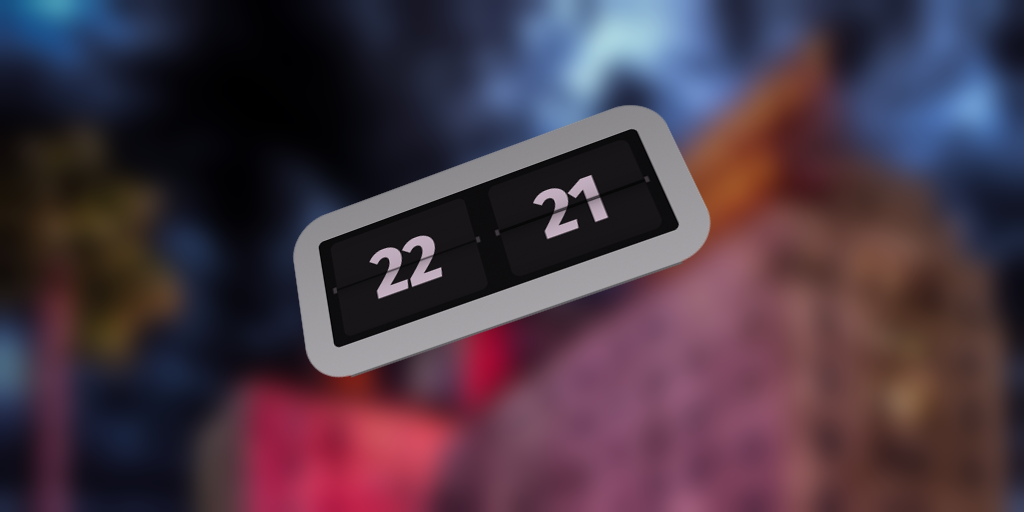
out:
22 h 21 min
